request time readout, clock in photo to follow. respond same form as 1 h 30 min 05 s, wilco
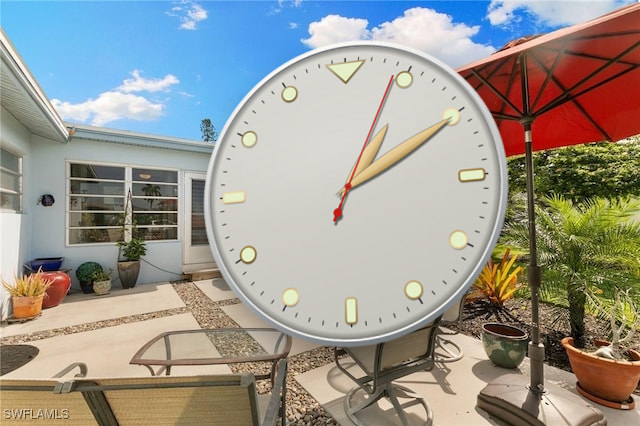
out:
1 h 10 min 04 s
